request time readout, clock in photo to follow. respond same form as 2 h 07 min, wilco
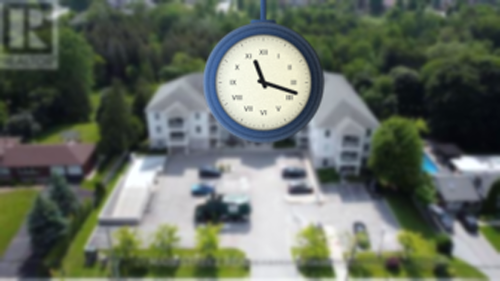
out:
11 h 18 min
